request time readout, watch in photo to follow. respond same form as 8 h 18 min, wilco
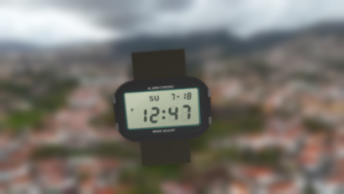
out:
12 h 47 min
